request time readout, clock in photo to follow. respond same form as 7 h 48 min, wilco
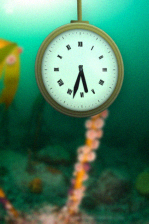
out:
5 h 33 min
